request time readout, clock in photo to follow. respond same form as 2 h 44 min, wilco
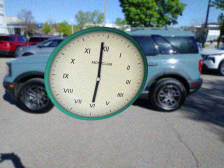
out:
5 h 59 min
